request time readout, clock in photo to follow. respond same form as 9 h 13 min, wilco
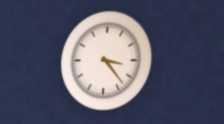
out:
3 h 23 min
